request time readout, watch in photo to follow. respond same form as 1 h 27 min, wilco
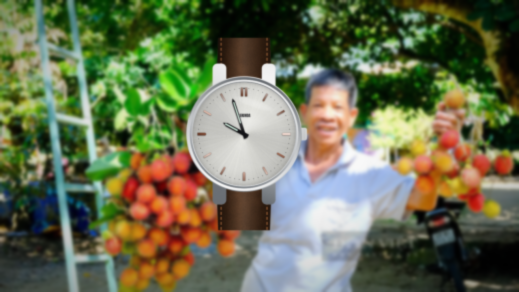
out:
9 h 57 min
